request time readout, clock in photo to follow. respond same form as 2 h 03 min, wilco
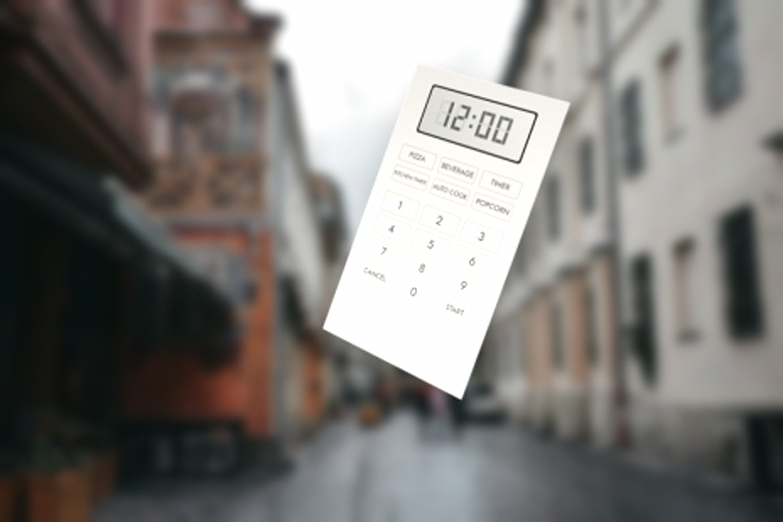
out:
12 h 00 min
